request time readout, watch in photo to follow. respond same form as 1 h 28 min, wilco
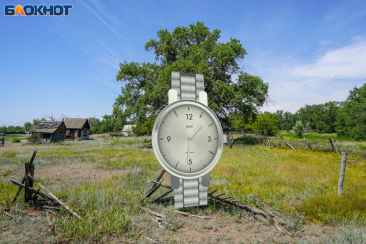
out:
1 h 31 min
